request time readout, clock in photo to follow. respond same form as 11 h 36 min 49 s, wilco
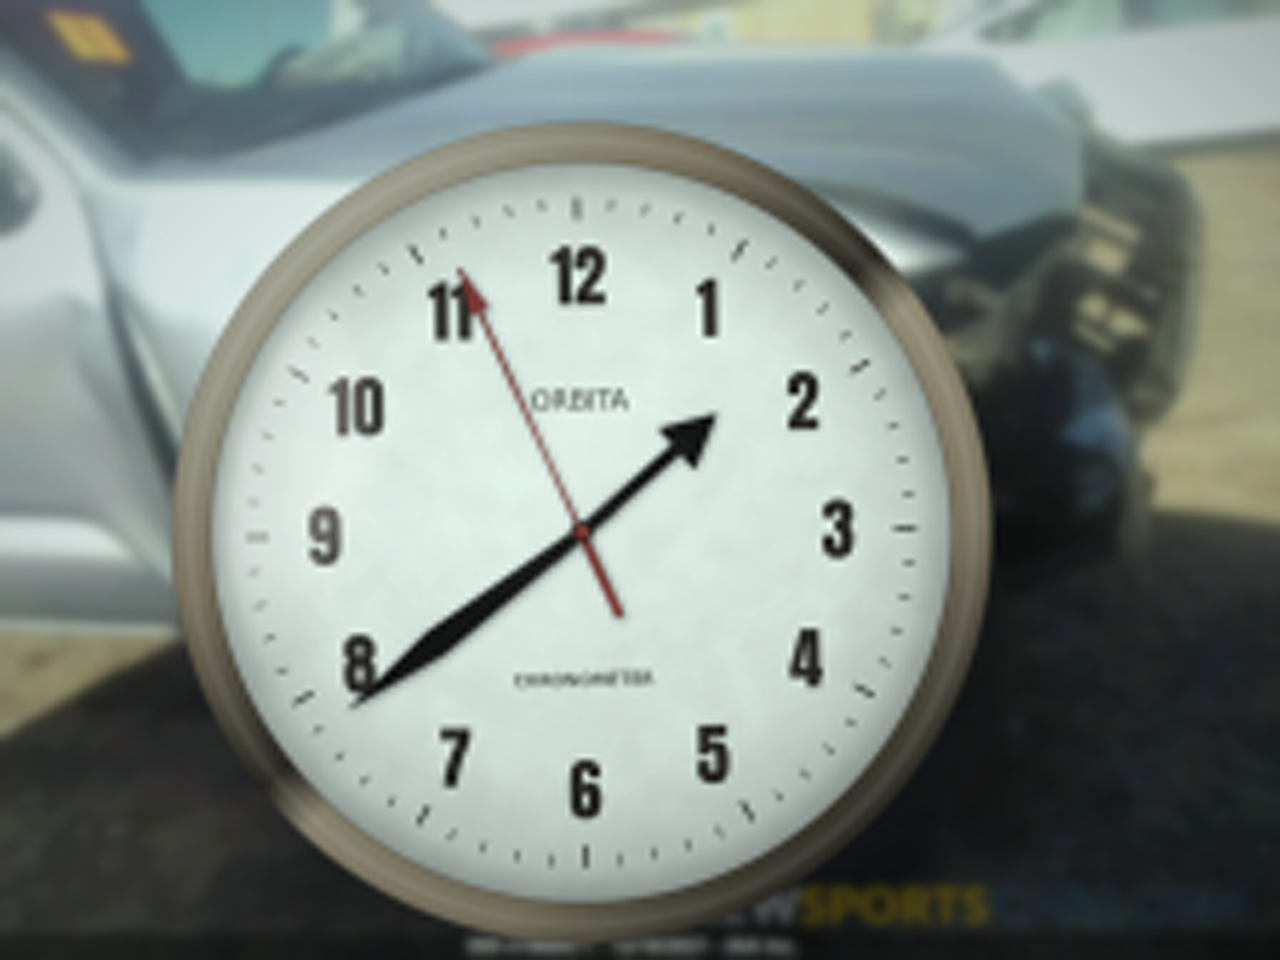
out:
1 h 38 min 56 s
